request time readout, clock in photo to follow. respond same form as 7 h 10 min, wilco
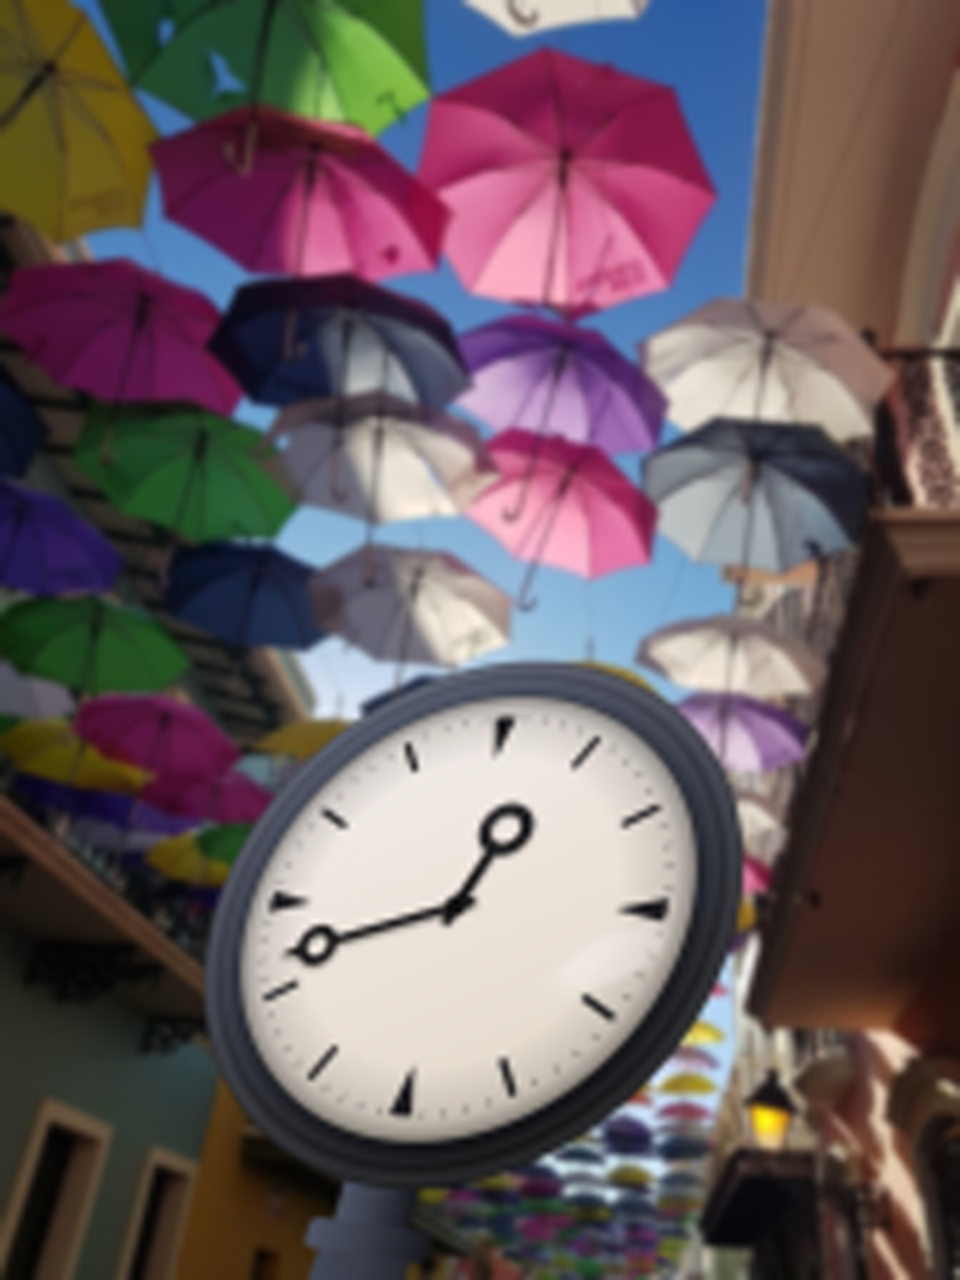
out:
12 h 42 min
